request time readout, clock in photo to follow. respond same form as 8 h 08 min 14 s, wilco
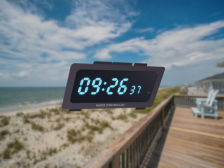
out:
9 h 26 min 37 s
